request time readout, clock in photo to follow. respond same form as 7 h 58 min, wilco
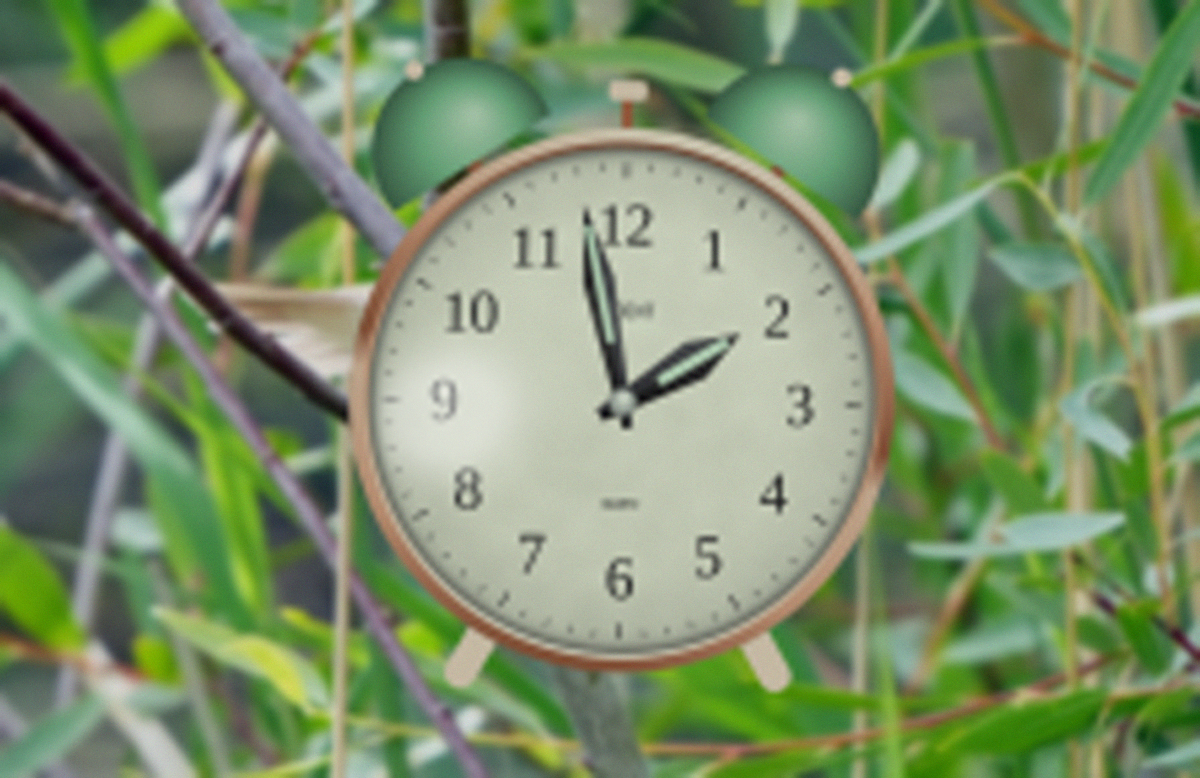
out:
1 h 58 min
